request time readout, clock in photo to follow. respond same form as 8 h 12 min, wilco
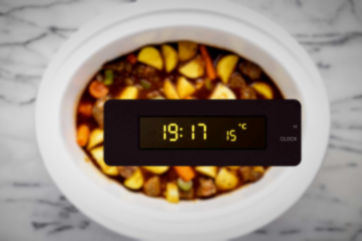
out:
19 h 17 min
